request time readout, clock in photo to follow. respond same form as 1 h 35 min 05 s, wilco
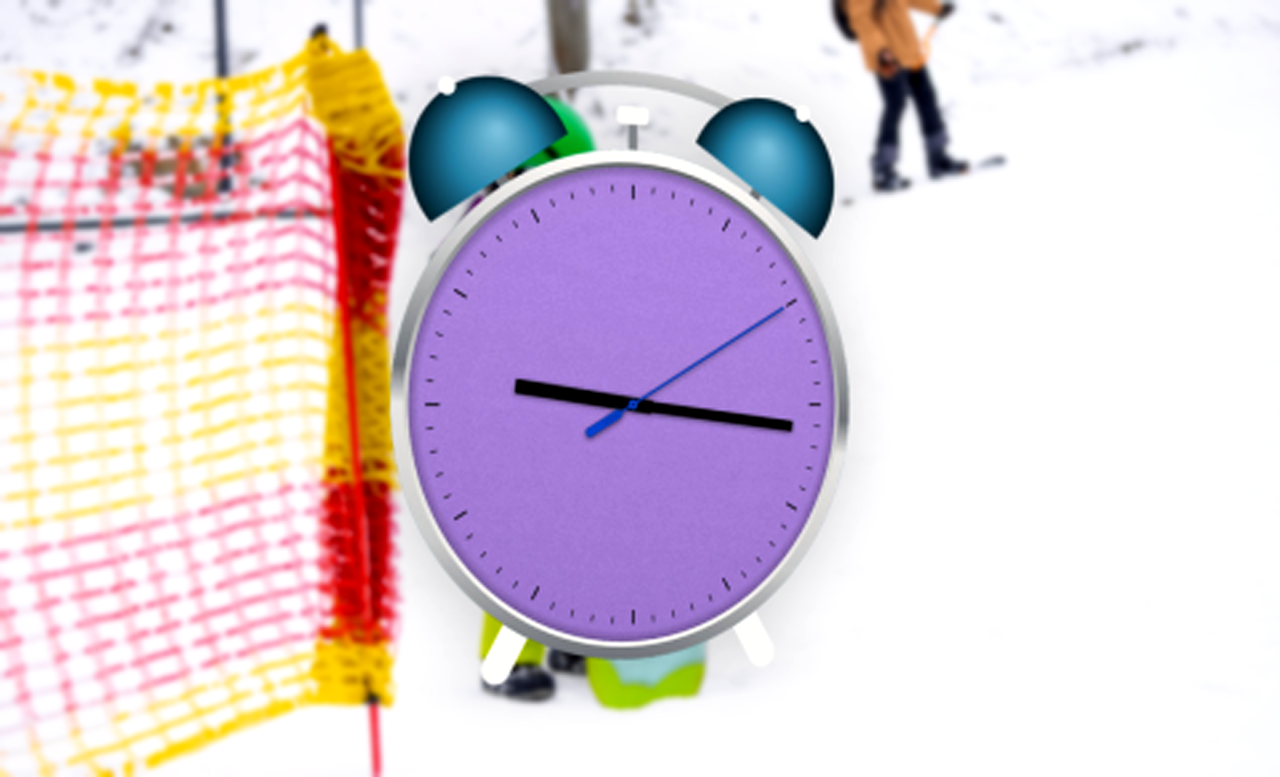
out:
9 h 16 min 10 s
